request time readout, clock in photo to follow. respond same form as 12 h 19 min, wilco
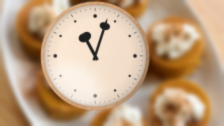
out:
11 h 03 min
